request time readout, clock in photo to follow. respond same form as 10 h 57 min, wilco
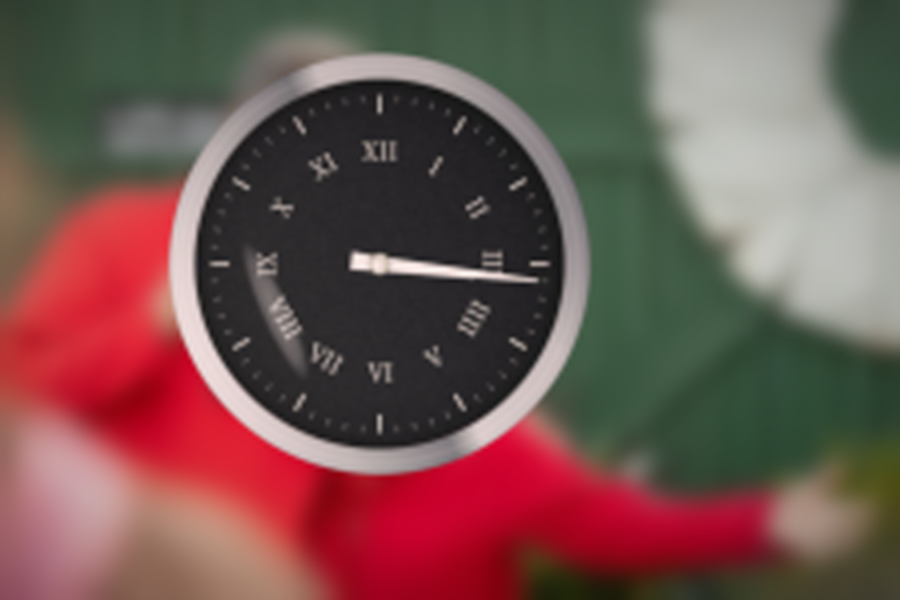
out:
3 h 16 min
